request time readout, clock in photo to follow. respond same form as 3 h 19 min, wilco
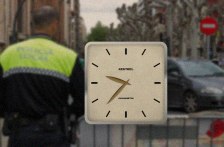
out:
9 h 37 min
